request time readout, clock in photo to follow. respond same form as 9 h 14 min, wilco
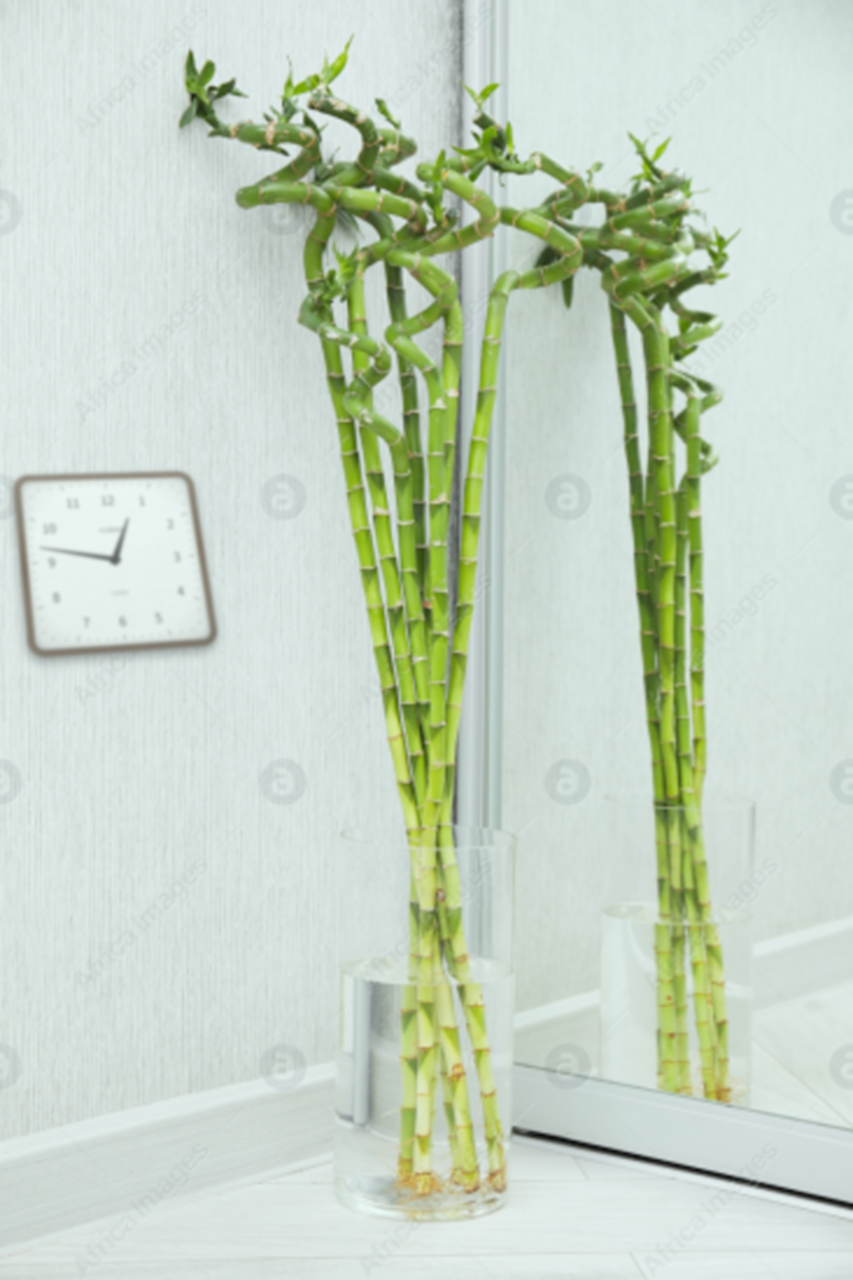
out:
12 h 47 min
